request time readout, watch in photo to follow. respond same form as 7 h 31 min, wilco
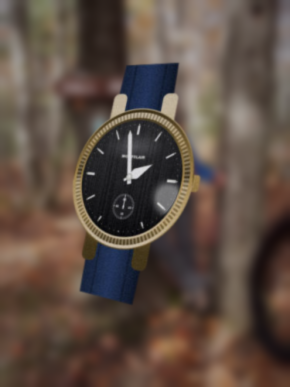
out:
1 h 58 min
